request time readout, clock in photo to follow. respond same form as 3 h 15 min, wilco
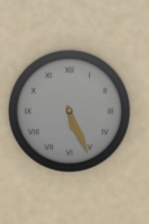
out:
5 h 26 min
